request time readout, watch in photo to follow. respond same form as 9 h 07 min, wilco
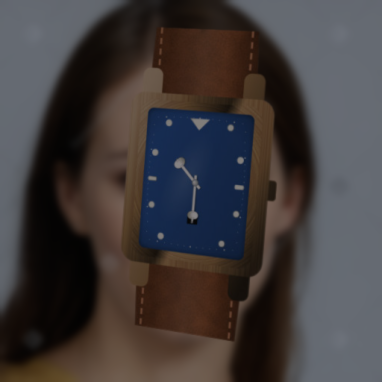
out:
10 h 30 min
